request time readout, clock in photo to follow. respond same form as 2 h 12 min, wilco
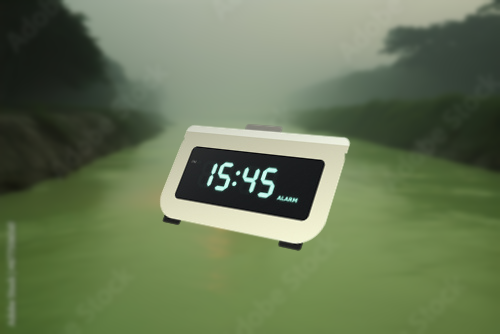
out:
15 h 45 min
